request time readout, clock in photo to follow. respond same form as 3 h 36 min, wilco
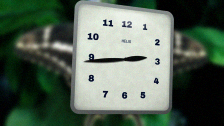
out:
2 h 44 min
